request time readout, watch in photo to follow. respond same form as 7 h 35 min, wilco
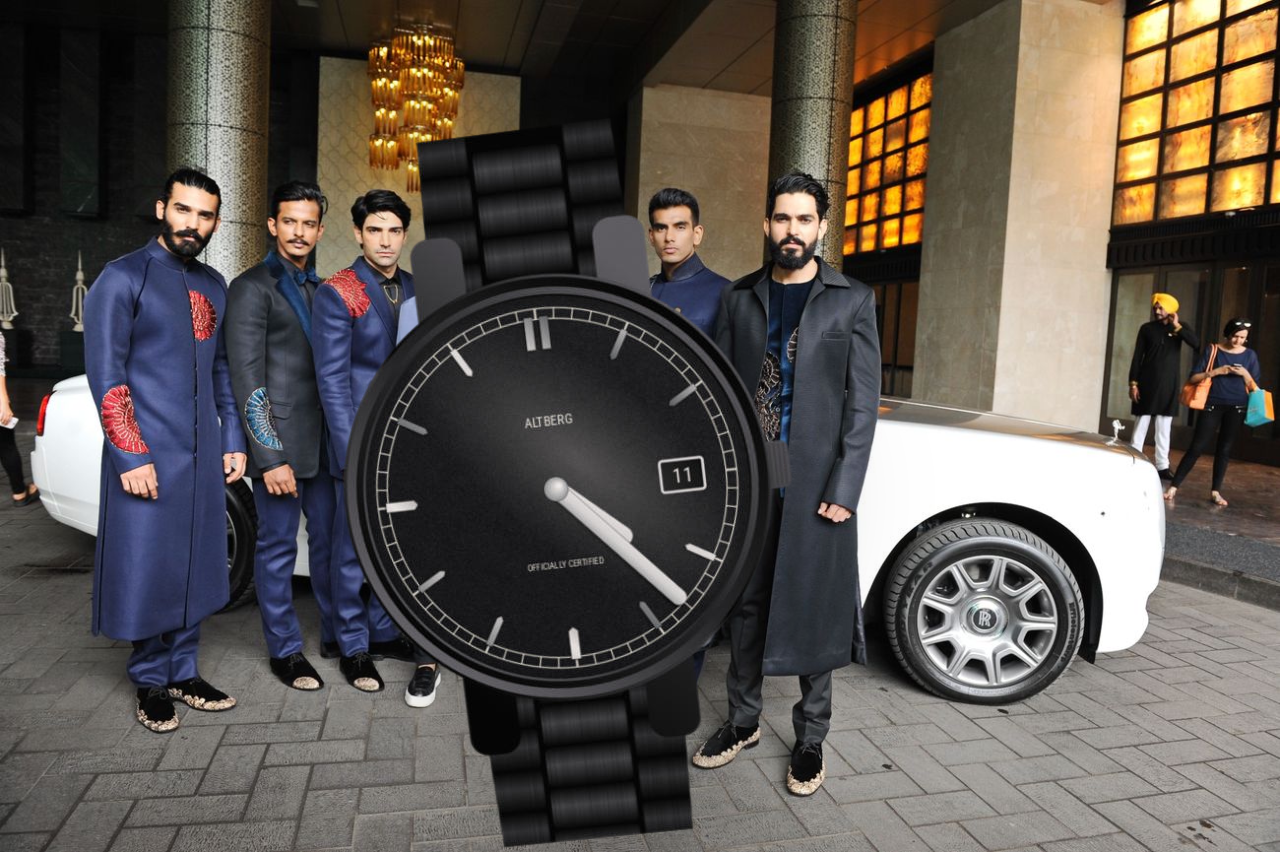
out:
4 h 23 min
